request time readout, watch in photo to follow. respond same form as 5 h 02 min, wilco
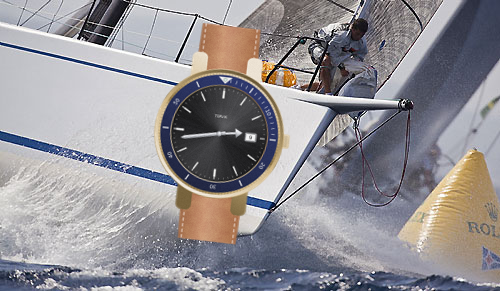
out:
2 h 43 min
